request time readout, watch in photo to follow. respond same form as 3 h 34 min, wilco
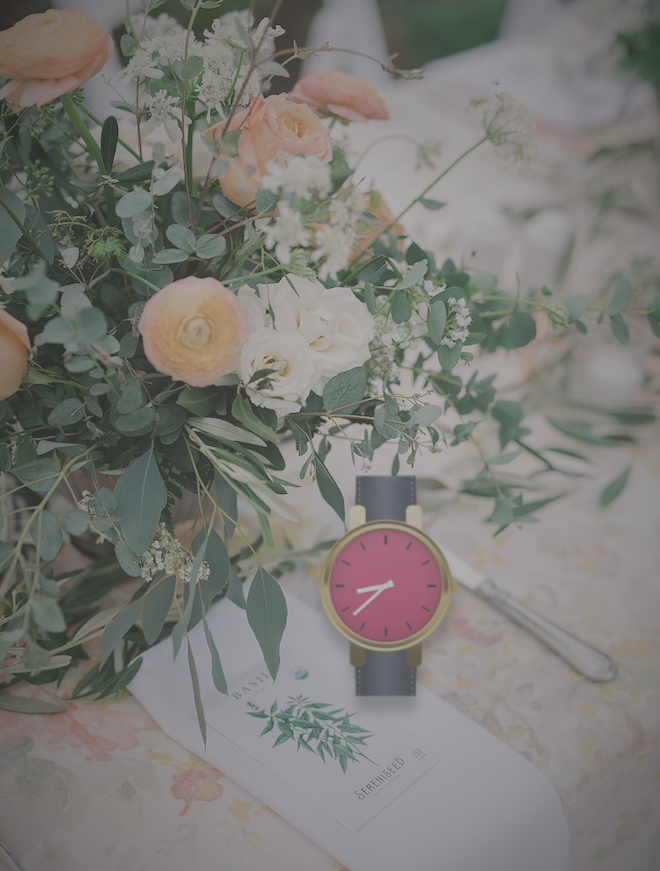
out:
8 h 38 min
